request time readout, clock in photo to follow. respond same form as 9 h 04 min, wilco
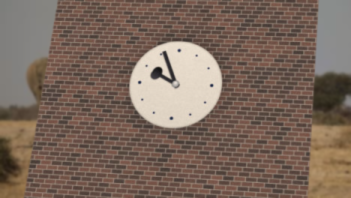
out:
9 h 56 min
